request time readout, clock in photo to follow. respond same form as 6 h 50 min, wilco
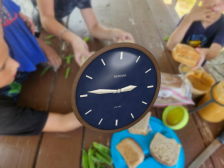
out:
2 h 46 min
